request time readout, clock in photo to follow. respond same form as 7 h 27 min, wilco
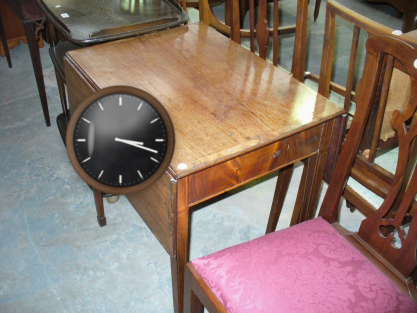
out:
3 h 18 min
